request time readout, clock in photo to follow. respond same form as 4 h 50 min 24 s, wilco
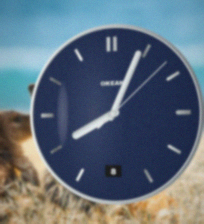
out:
8 h 04 min 08 s
